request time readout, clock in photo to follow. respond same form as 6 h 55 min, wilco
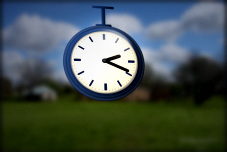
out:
2 h 19 min
